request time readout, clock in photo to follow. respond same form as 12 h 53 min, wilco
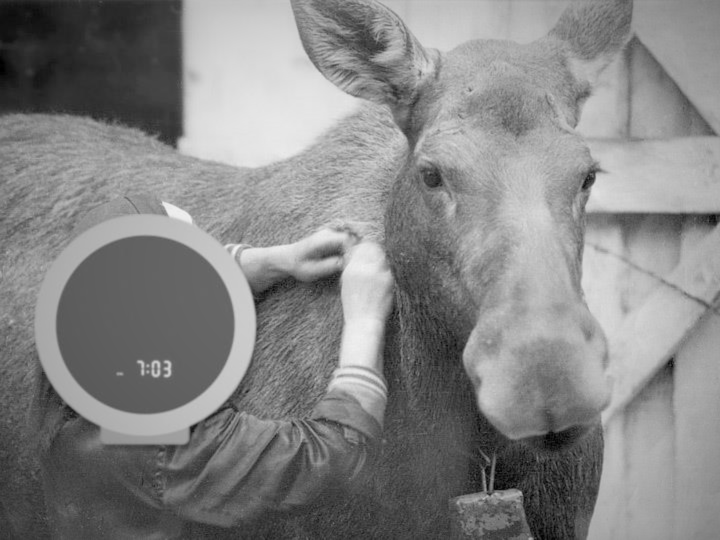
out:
7 h 03 min
